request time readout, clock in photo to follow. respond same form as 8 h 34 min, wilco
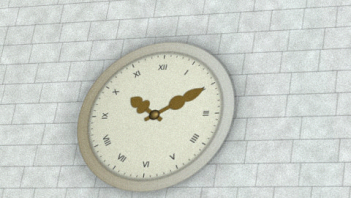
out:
10 h 10 min
